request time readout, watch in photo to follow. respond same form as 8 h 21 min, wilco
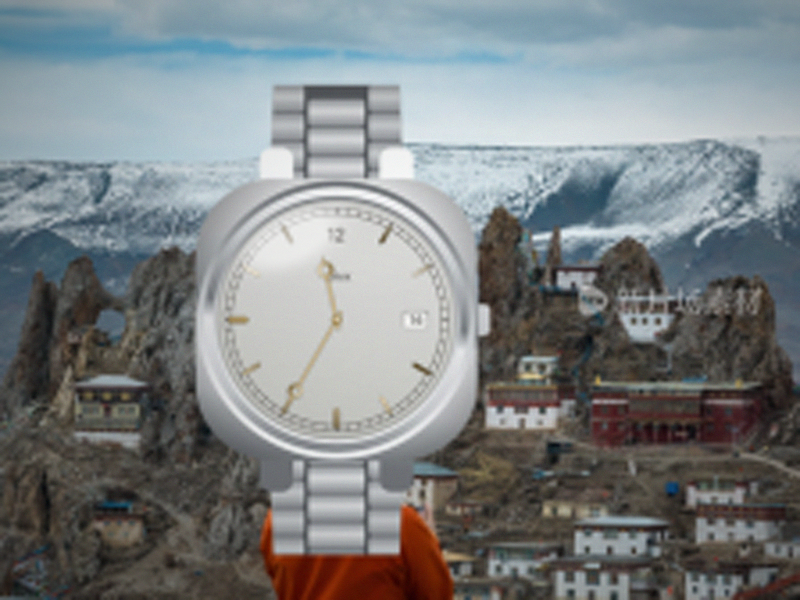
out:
11 h 35 min
